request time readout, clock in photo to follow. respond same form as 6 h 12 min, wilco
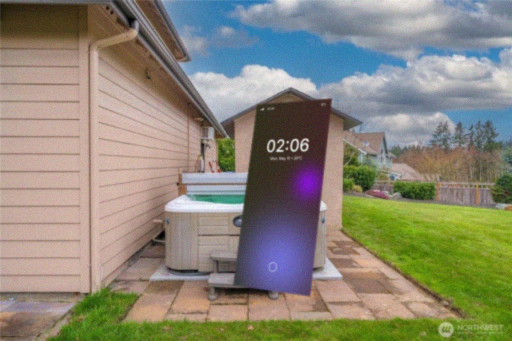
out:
2 h 06 min
